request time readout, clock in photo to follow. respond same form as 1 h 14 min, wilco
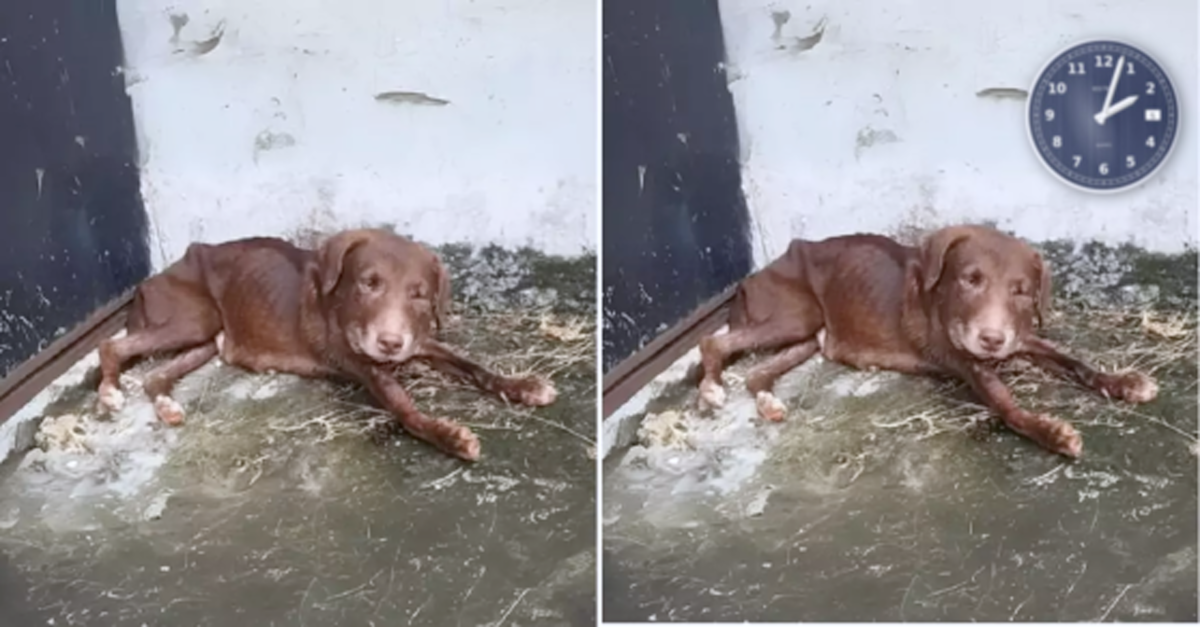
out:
2 h 03 min
